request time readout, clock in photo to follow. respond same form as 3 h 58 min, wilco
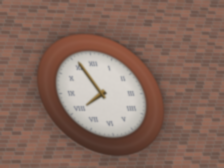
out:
7 h 56 min
